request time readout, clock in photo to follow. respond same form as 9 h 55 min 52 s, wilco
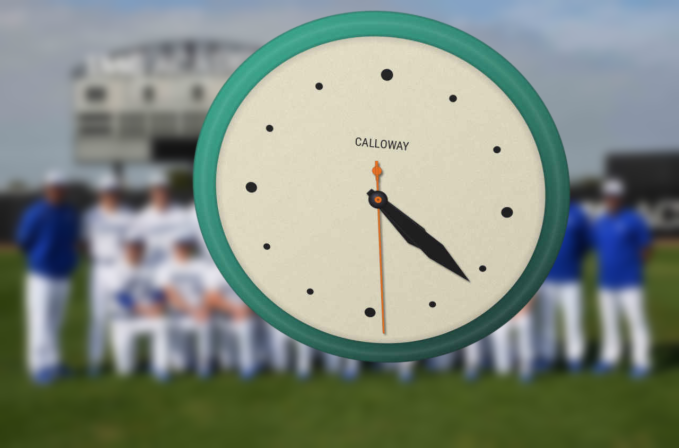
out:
4 h 21 min 29 s
